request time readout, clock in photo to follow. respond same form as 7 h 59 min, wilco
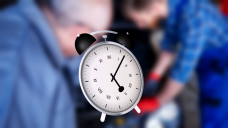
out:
5 h 07 min
